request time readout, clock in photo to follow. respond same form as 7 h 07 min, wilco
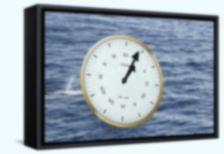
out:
1 h 04 min
